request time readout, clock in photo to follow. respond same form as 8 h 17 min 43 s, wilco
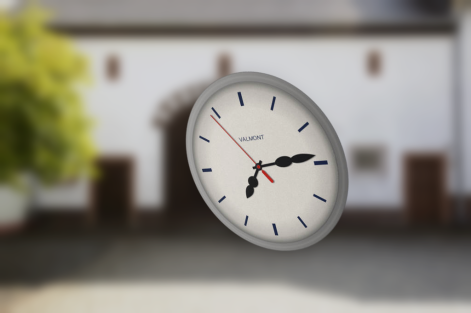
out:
7 h 13 min 54 s
